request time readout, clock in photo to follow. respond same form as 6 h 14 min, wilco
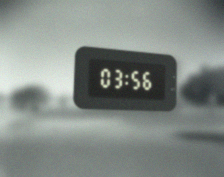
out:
3 h 56 min
